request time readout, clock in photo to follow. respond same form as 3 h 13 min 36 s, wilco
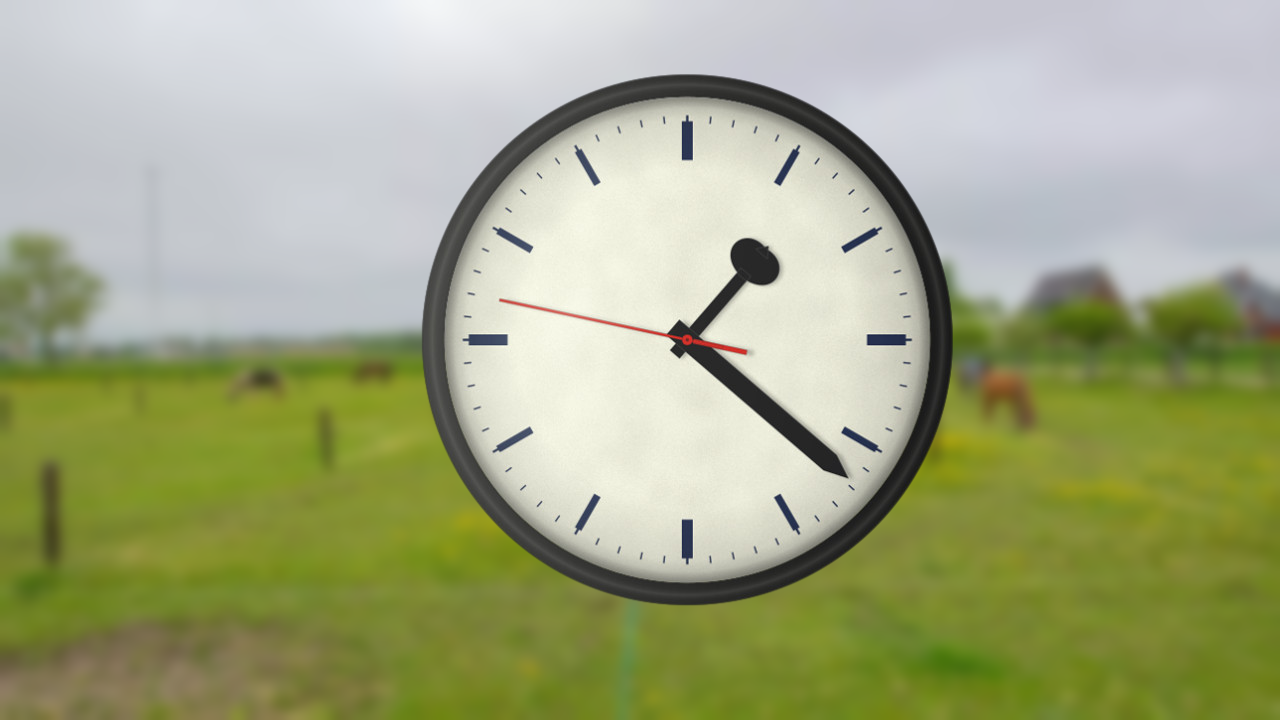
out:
1 h 21 min 47 s
